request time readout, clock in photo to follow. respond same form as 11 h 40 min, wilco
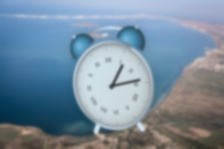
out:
1 h 14 min
